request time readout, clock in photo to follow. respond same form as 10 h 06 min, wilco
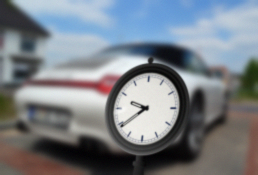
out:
9 h 39 min
